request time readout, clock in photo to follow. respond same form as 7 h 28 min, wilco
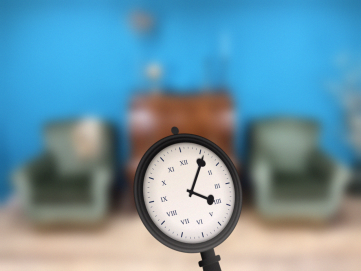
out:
4 h 06 min
